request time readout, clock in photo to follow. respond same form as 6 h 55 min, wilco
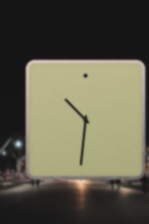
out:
10 h 31 min
